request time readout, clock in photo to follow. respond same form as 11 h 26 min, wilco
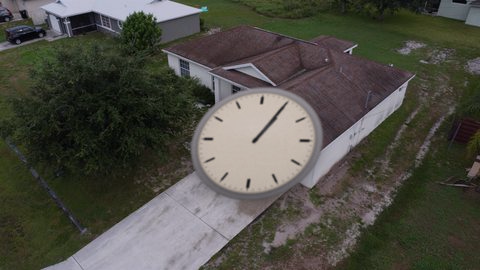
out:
1 h 05 min
